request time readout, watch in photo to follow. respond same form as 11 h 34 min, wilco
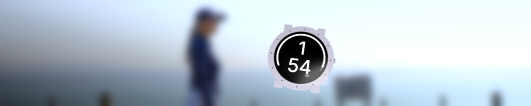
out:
1 h 54 min
